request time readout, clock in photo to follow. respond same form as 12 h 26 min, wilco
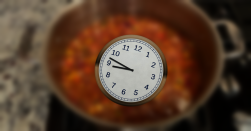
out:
8 h 47 min
